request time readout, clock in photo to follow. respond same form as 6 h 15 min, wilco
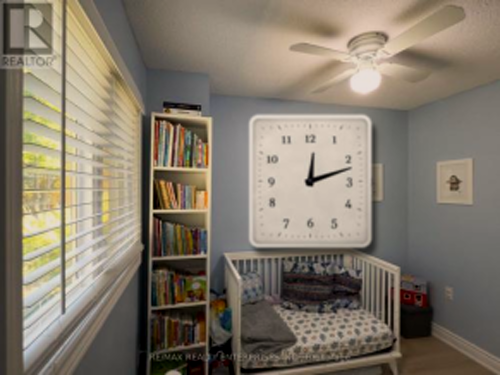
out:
12 h 12 min
